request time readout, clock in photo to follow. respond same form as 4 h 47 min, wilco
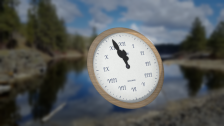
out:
11 h 57 min
